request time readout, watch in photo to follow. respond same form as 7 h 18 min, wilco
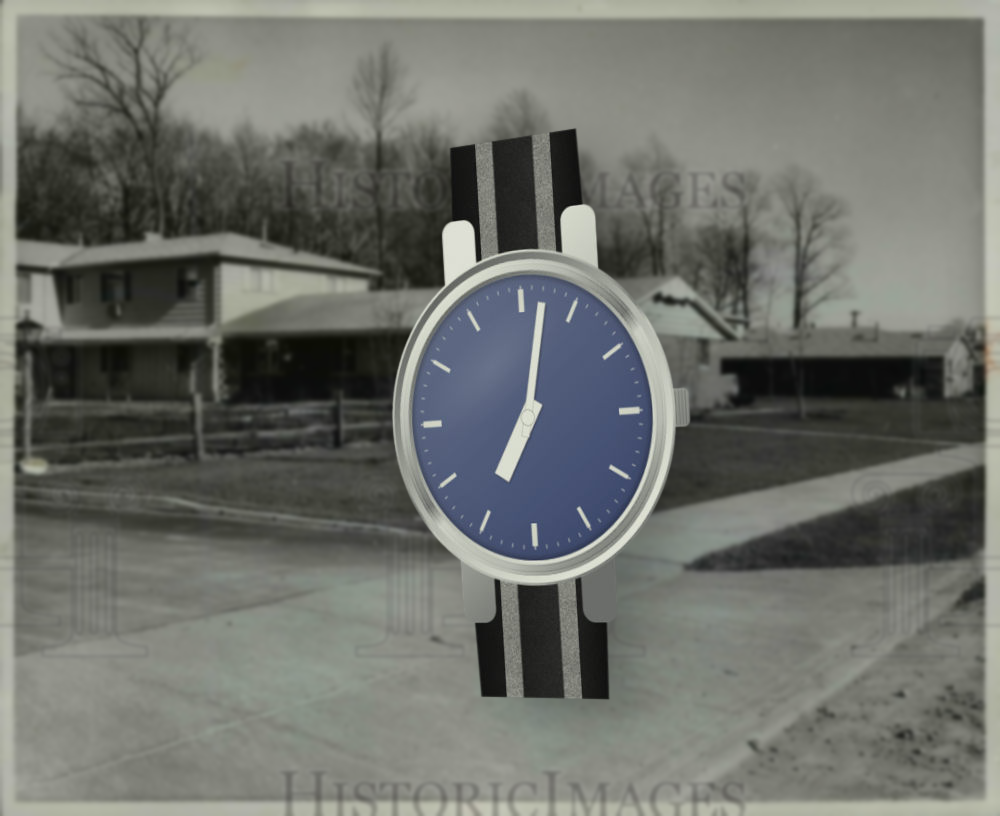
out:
7 h 02 min
